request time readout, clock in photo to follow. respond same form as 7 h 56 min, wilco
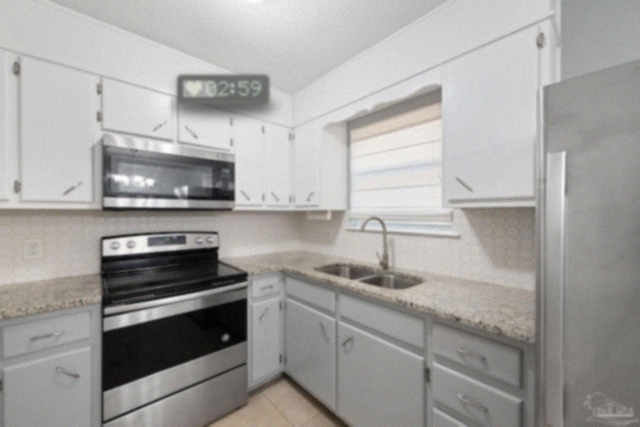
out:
2 h 59 min
